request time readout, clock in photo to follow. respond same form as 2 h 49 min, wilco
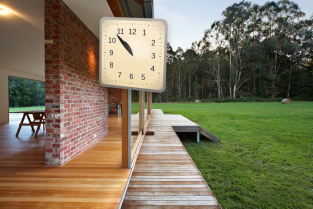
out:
10 h 53 min
